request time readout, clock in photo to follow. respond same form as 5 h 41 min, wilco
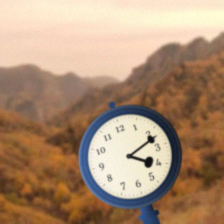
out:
4 h 12 min
